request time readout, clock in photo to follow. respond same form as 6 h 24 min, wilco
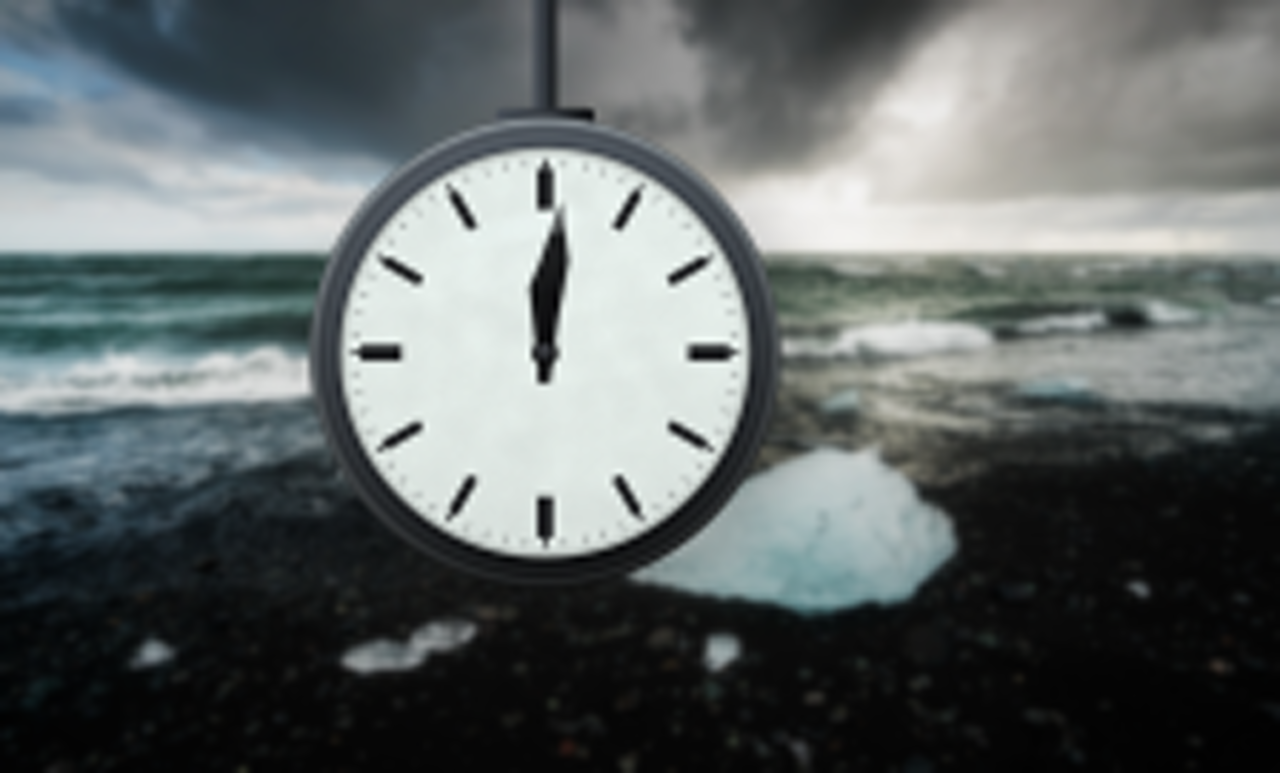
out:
12 h 01 min
